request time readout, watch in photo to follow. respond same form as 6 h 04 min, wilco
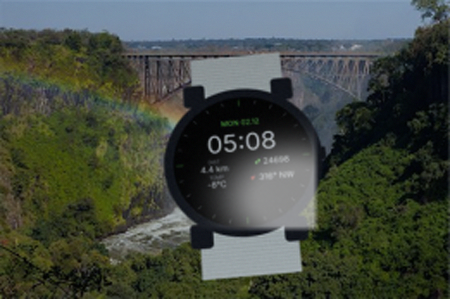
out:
5 h 08 min
